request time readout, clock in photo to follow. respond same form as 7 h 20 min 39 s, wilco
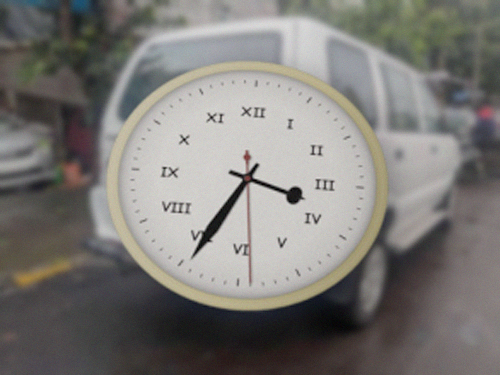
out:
3 h 34 min 29 s
